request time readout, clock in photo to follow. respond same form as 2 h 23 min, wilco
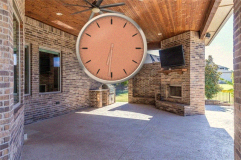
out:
6 h 31 min
